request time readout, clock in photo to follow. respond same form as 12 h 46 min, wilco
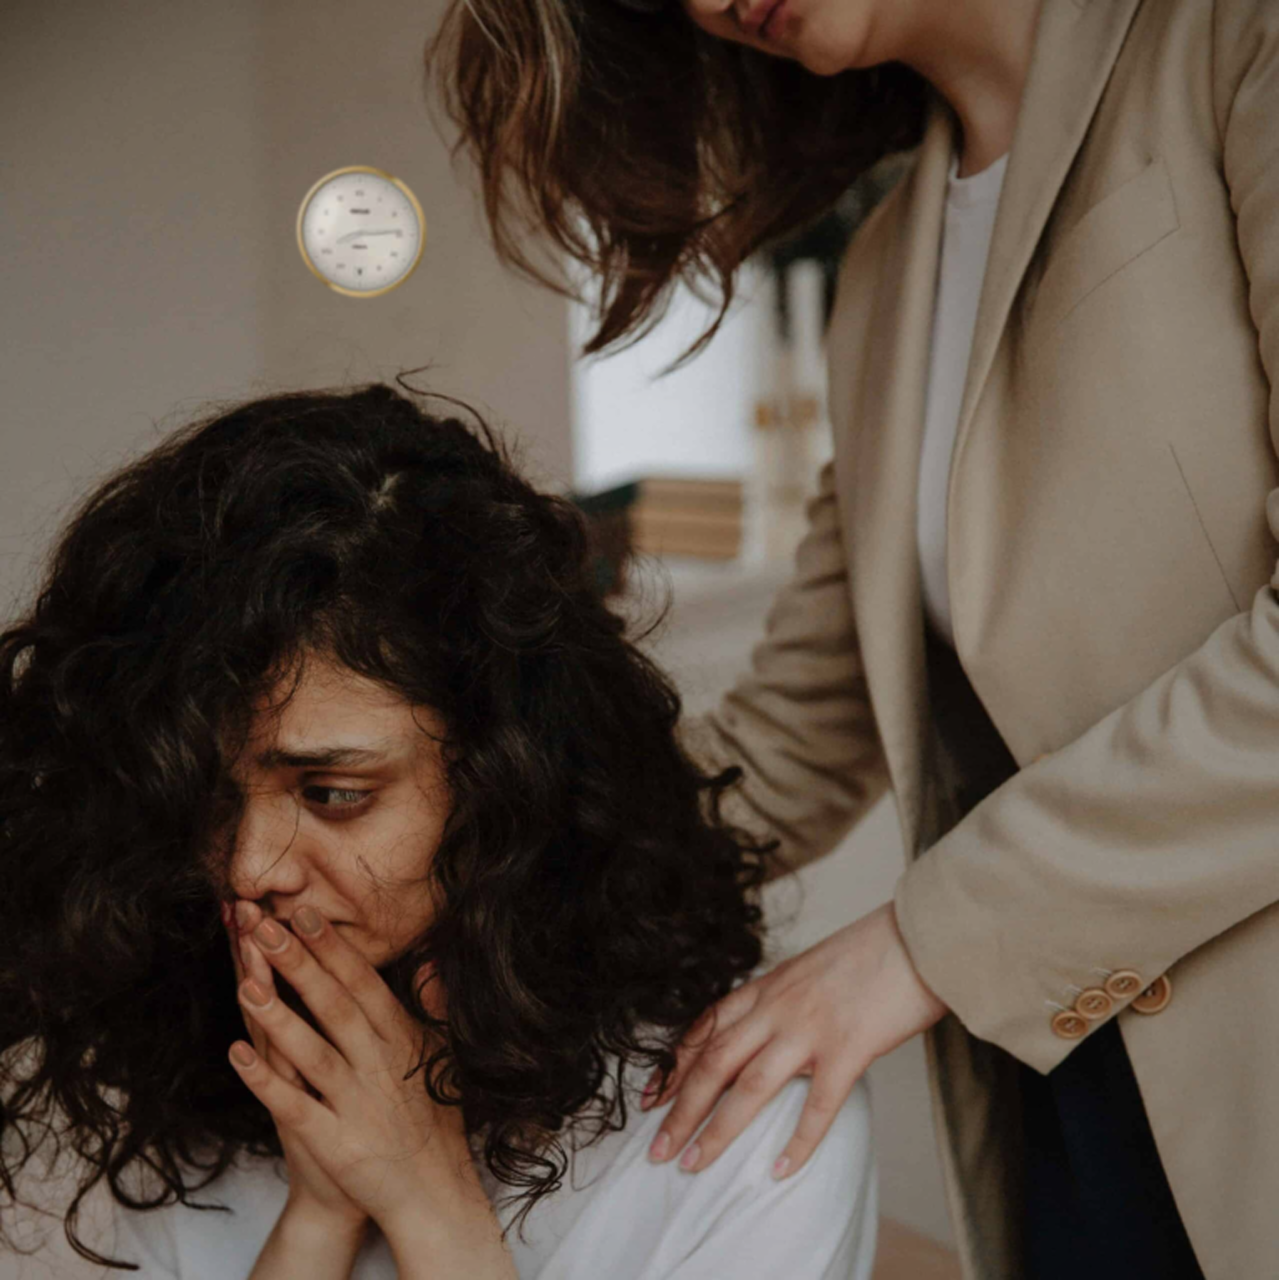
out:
8 h 14 min
